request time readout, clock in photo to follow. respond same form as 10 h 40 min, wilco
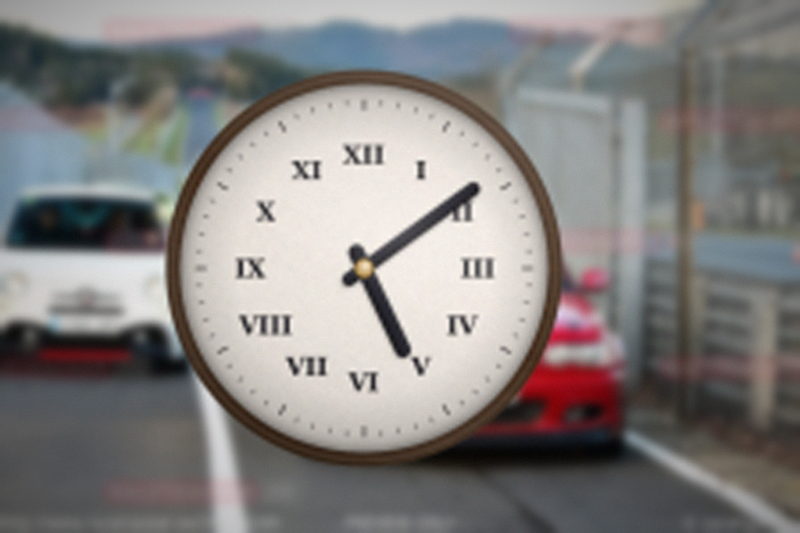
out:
5 h 09 min
